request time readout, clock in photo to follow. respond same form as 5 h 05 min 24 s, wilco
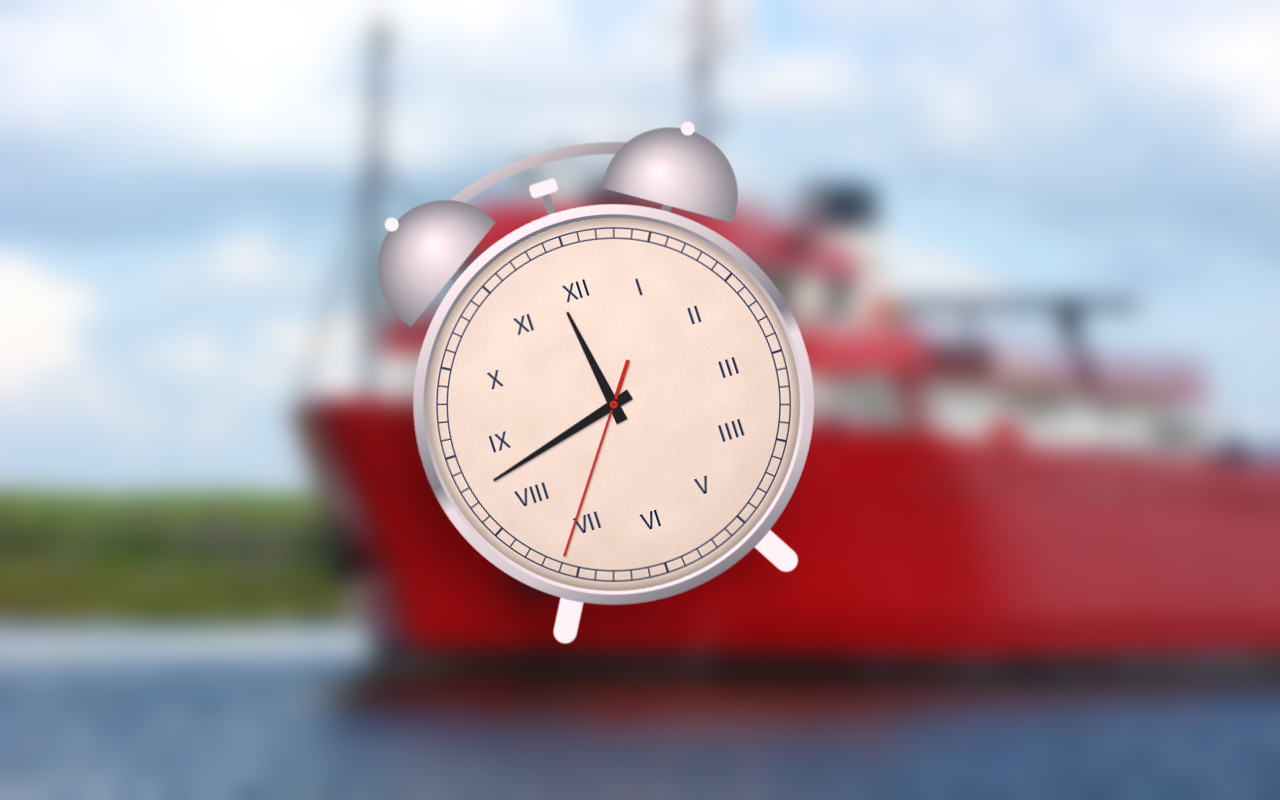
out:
11 h 42 min 36 s
